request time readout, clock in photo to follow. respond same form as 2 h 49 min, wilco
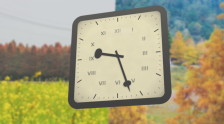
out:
9 h 27 min
